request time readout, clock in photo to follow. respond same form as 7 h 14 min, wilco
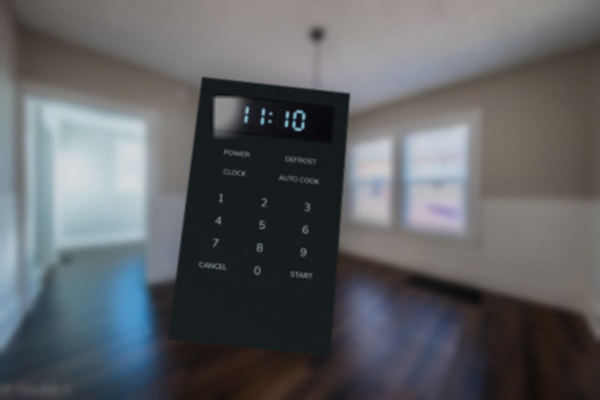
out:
11 h 10 min
